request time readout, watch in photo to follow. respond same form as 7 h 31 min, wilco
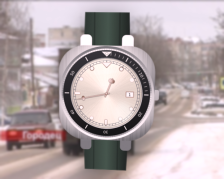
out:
12 h 43 min
